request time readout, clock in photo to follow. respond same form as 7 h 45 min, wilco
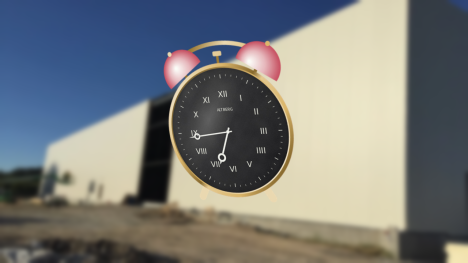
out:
6 h 44 min
